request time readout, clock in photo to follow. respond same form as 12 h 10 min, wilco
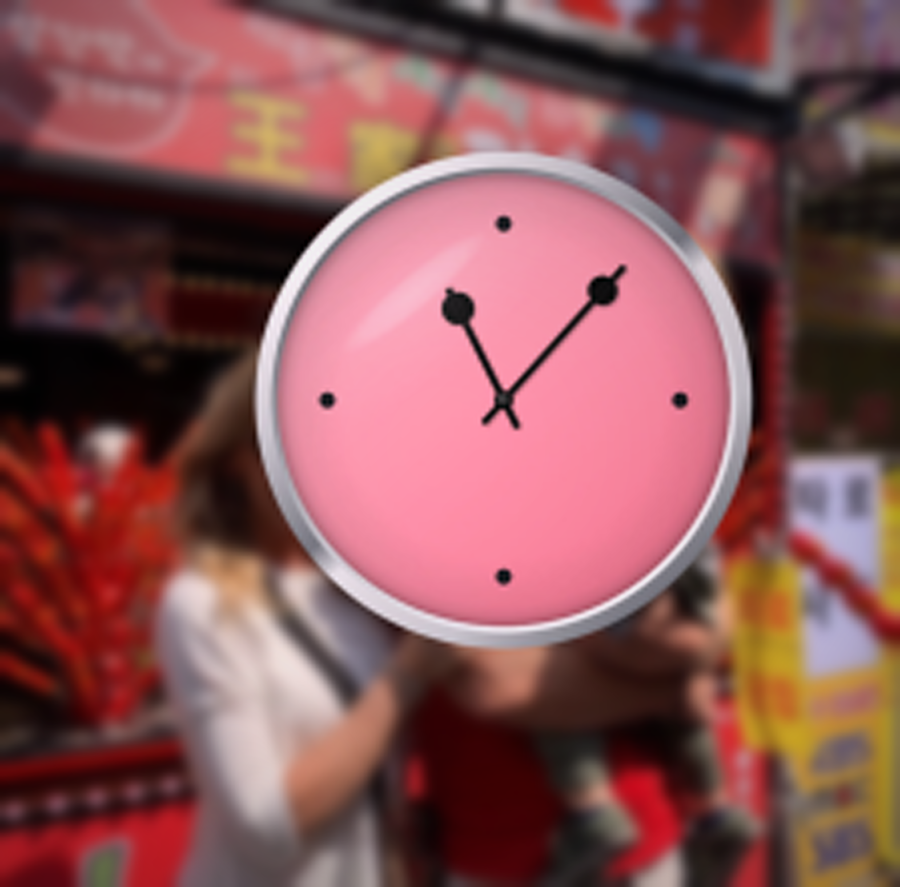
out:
11 h 07 min
